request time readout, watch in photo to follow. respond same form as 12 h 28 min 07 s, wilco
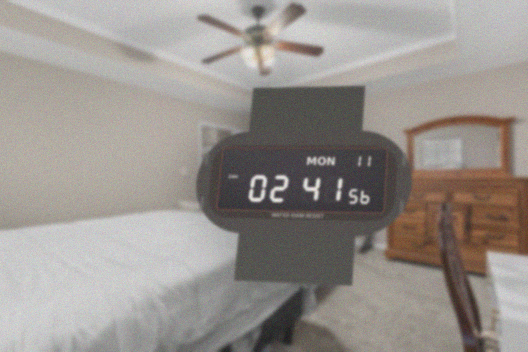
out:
2 h 41 min 56 s
